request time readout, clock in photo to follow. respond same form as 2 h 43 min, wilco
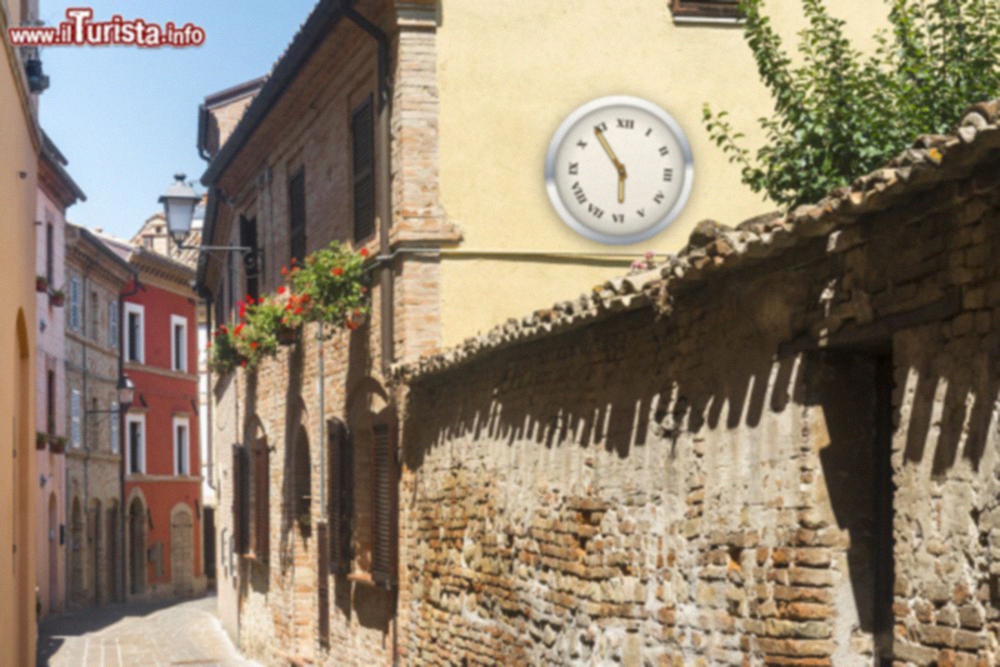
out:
5 h 54 min
